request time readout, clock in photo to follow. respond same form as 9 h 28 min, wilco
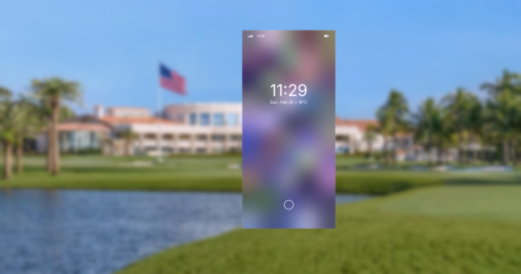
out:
11 h 29 min
